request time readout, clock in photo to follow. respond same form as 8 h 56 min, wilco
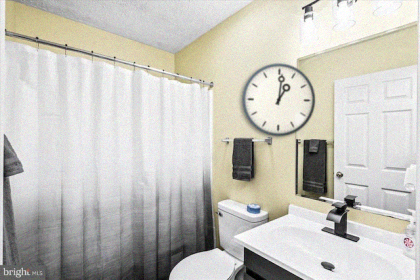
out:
1 h 01 min
